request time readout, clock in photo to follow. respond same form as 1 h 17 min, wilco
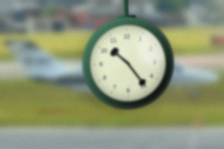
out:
10 h 24 min
